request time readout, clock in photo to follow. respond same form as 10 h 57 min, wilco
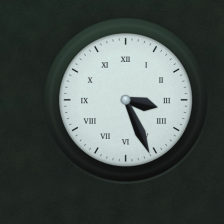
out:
3 h 26 min
